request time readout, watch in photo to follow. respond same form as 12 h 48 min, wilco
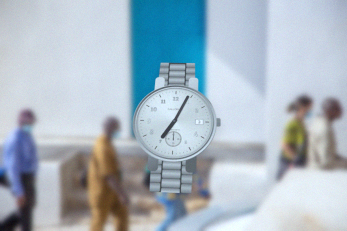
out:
7 h 04 min
